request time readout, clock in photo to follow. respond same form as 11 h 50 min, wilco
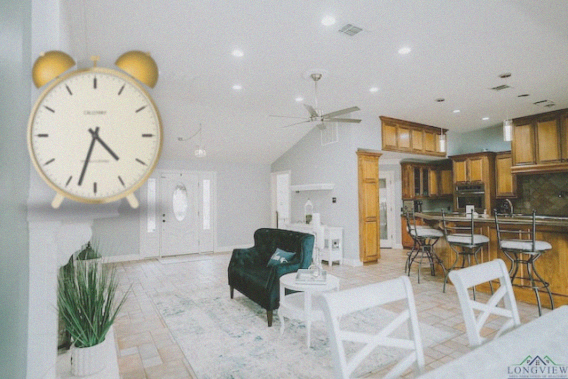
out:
4 h 33 min
